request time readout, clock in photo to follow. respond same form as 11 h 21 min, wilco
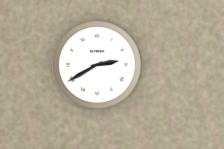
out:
2 h 40 min
